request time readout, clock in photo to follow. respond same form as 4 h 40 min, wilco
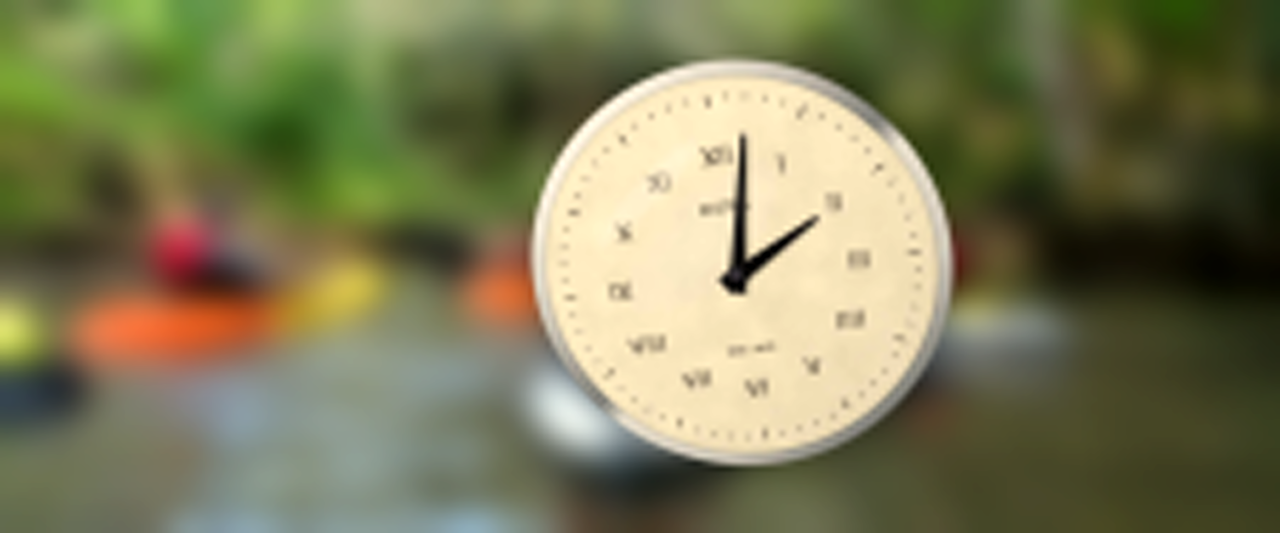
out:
2 h 02 min
